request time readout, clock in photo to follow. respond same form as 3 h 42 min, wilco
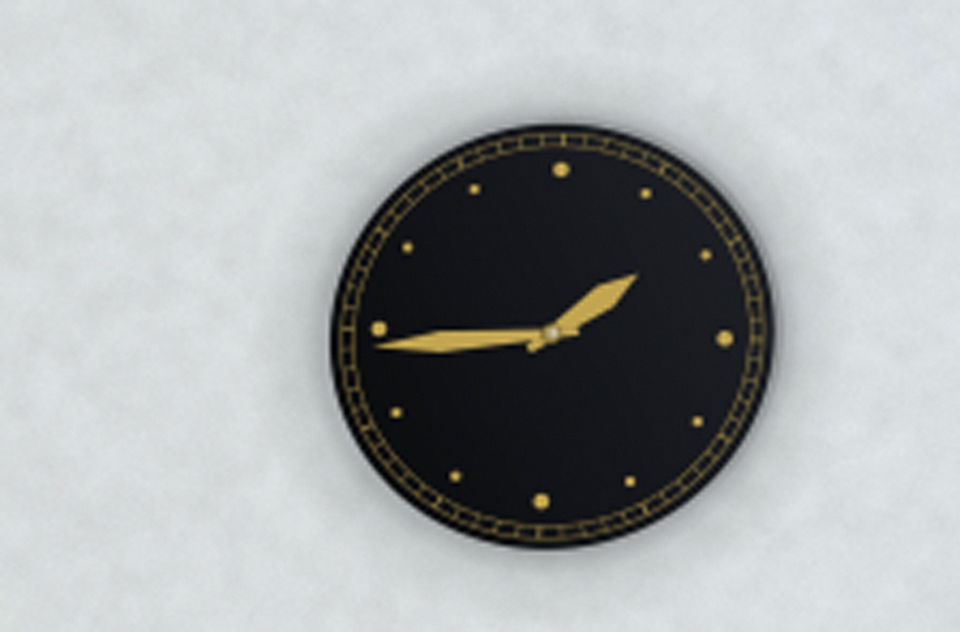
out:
1 h 44 min
